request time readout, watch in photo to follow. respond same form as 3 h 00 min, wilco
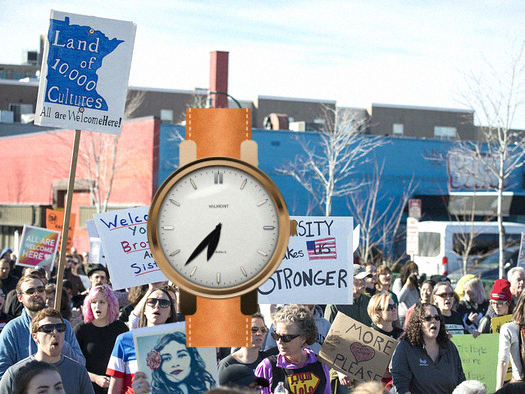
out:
6 h 37 min
